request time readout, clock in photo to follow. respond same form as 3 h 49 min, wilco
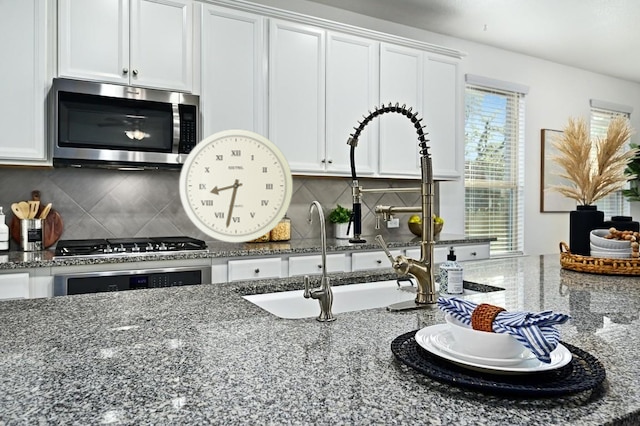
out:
8 h 32 min
